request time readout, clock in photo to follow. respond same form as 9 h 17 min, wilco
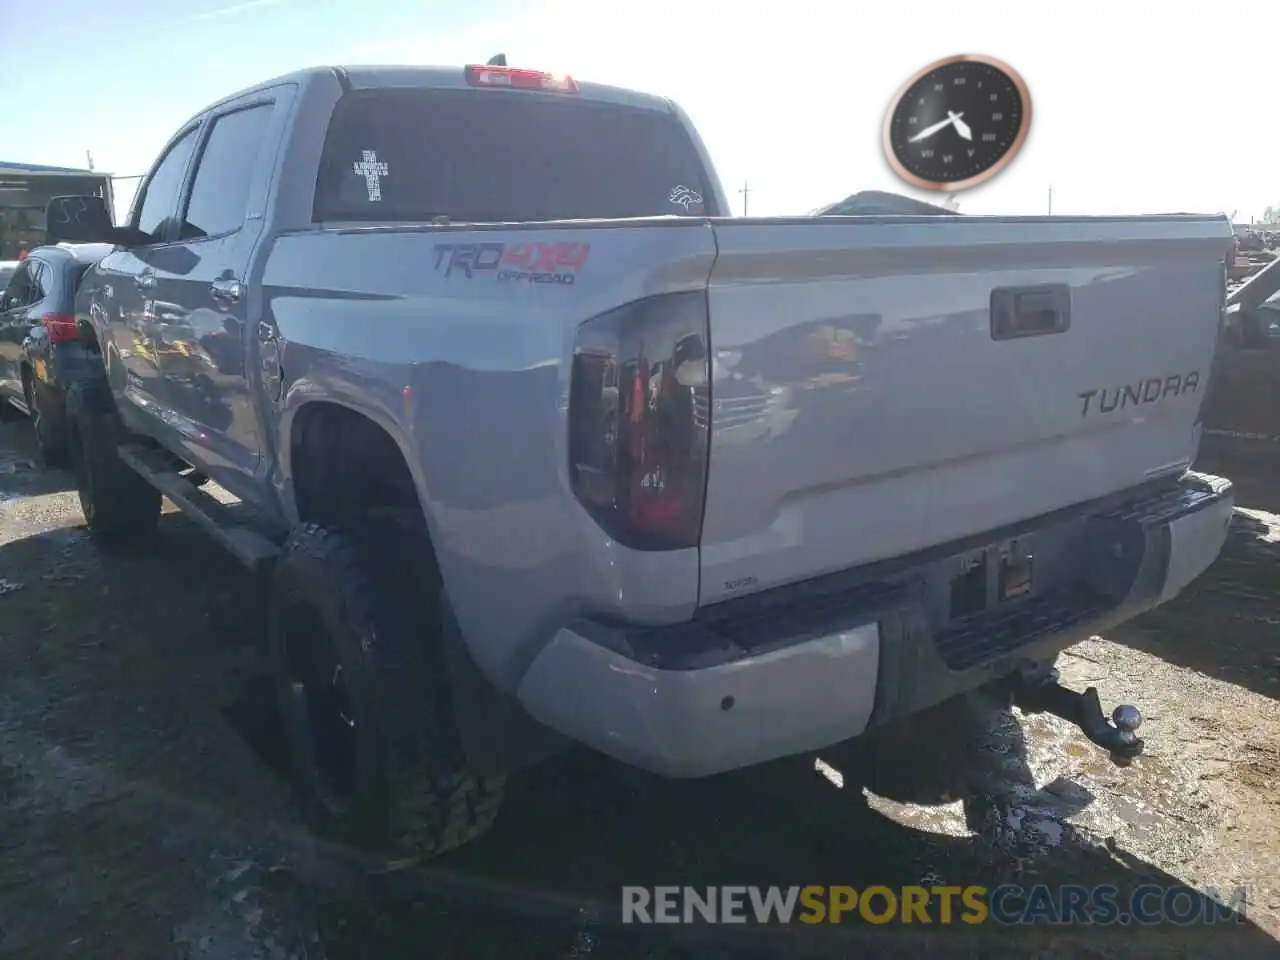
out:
4 h 40 min
